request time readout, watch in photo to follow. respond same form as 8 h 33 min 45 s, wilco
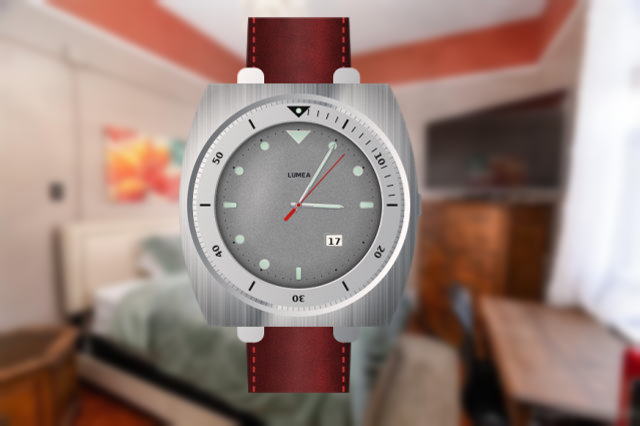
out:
3 h 05 min 07 s
